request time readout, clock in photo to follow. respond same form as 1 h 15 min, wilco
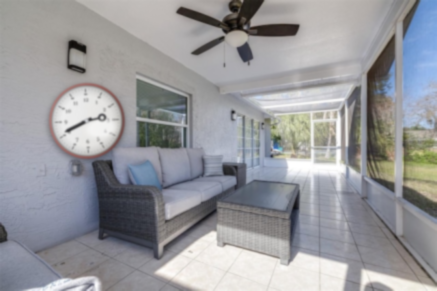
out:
2 h 41 min
